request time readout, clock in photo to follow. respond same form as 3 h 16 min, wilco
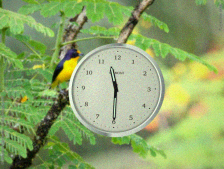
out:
11 h 30 min
